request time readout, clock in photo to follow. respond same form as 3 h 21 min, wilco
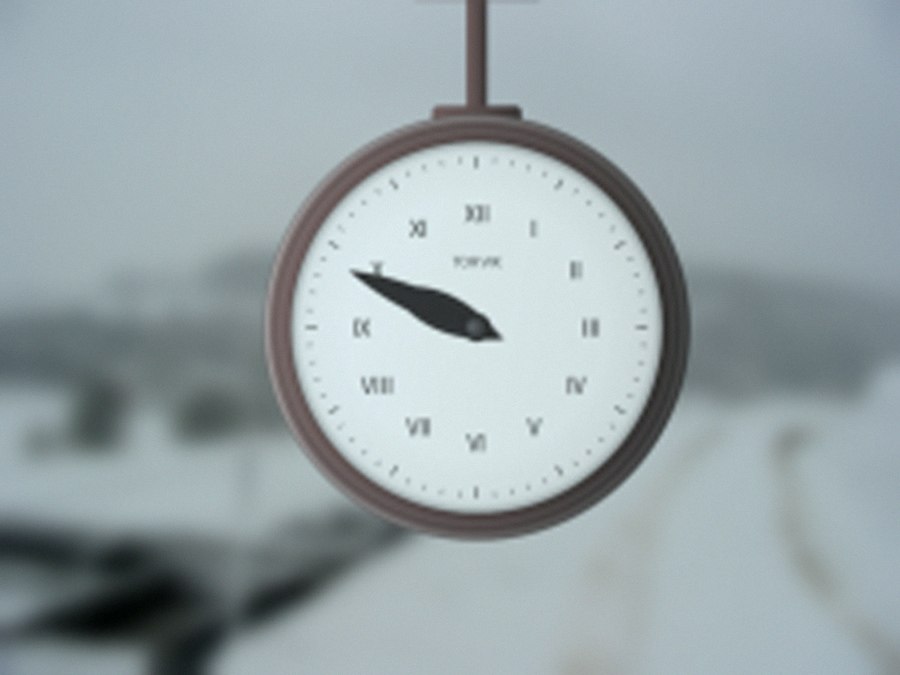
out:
9 h 49 min
